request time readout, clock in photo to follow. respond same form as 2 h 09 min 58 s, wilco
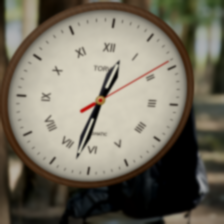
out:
12 h 32 min 09 s
